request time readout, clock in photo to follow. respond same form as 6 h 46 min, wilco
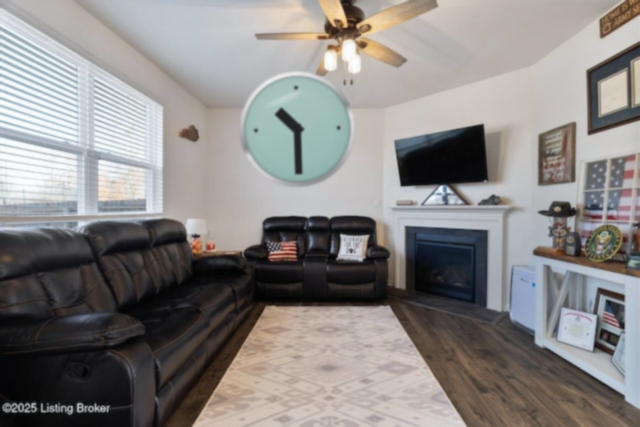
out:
10 h 30 min
